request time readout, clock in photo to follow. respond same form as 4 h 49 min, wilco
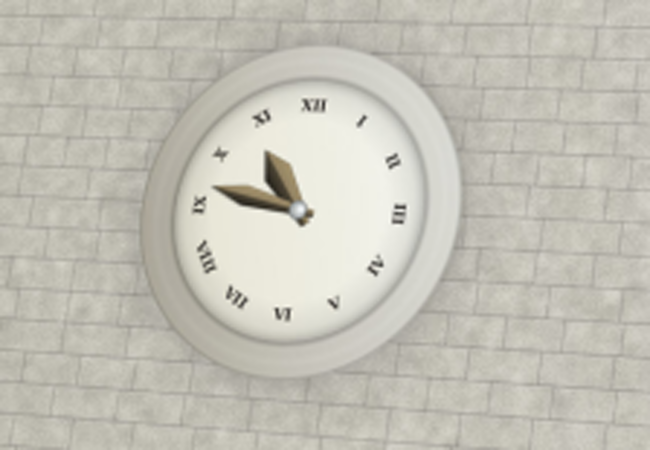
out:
10 h 47 min
